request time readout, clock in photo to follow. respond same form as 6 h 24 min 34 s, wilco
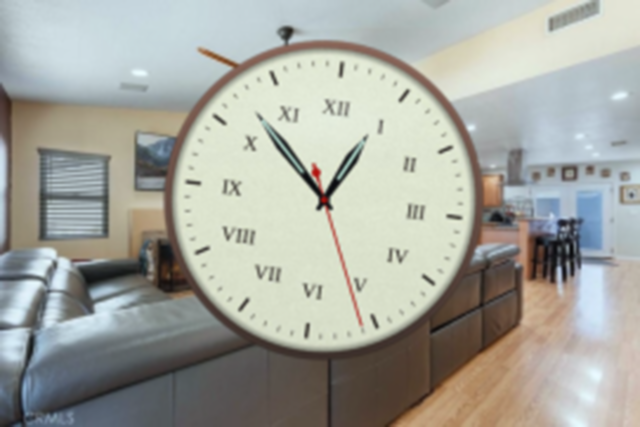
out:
12 h 52 min 26 s
